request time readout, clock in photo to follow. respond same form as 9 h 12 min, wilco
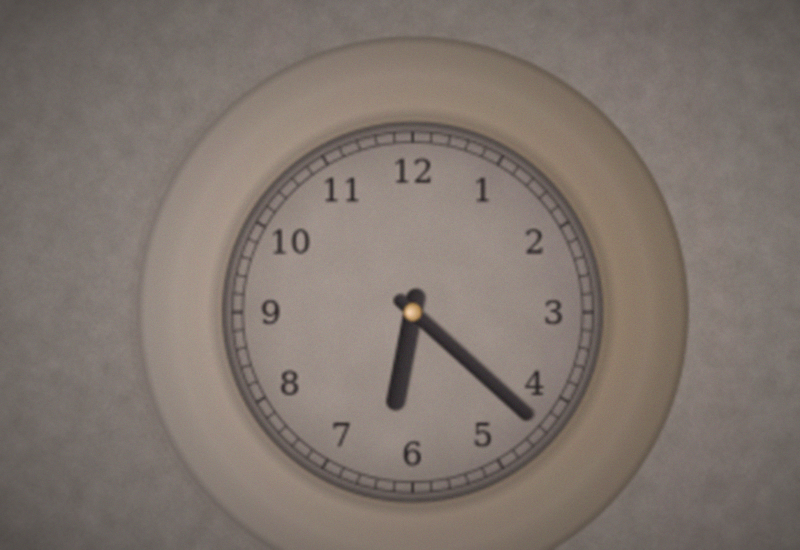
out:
6 h 22 min
